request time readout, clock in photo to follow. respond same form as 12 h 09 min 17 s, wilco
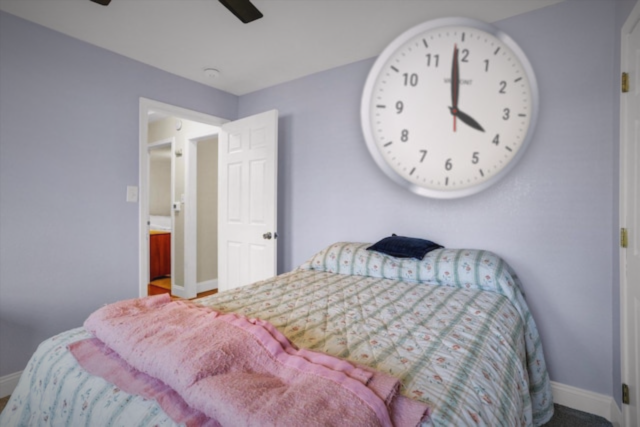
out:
3 h 58 min 59 s
